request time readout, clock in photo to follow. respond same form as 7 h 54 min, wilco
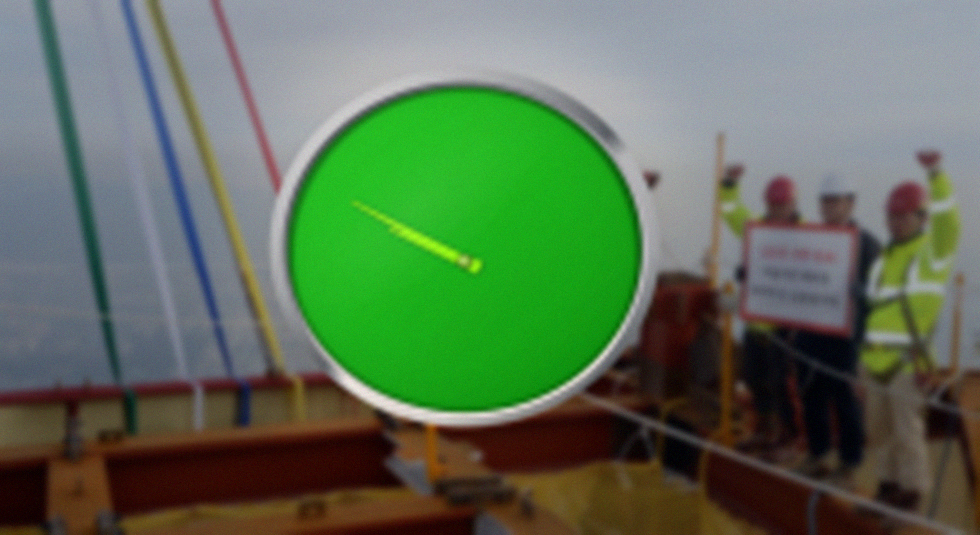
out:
9 h 50 min
